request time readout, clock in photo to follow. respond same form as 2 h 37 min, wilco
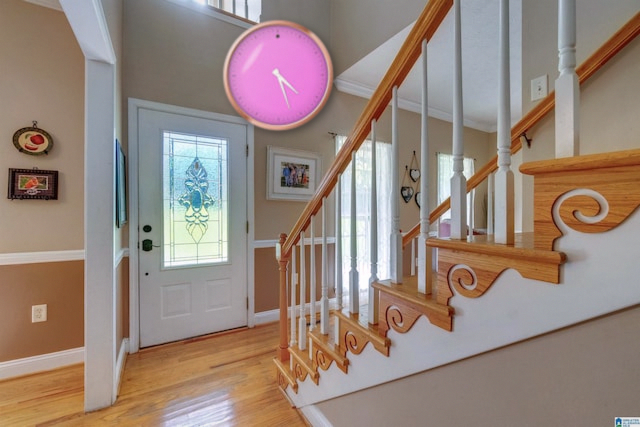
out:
4 h 27 min
